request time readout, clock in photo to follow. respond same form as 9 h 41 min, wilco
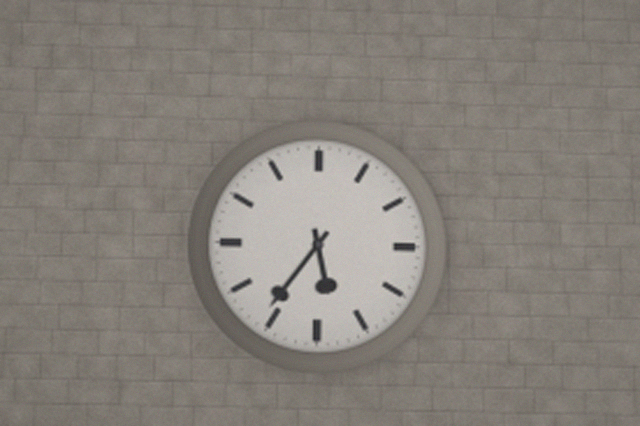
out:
5 h 36 min
